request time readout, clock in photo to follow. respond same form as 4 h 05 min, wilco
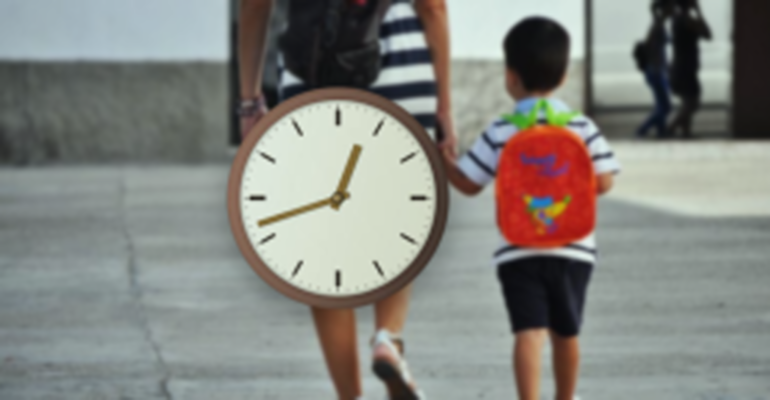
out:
12 h 42 min
